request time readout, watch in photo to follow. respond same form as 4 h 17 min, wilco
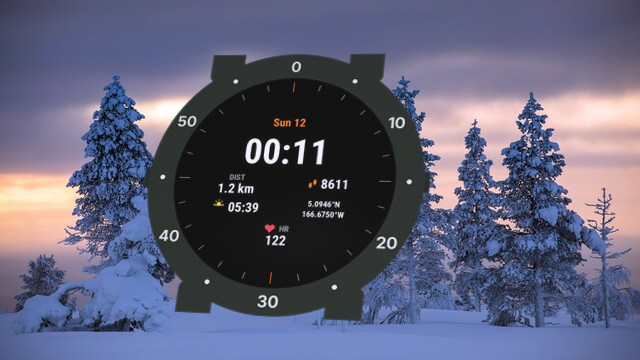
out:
0 h 11 min
